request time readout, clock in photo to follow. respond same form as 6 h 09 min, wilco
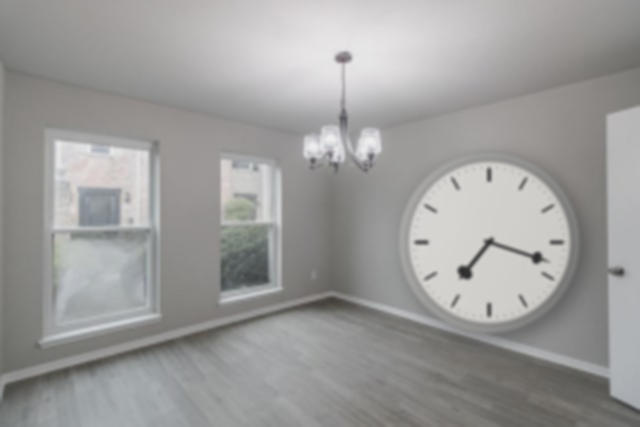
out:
7 h 18 min
